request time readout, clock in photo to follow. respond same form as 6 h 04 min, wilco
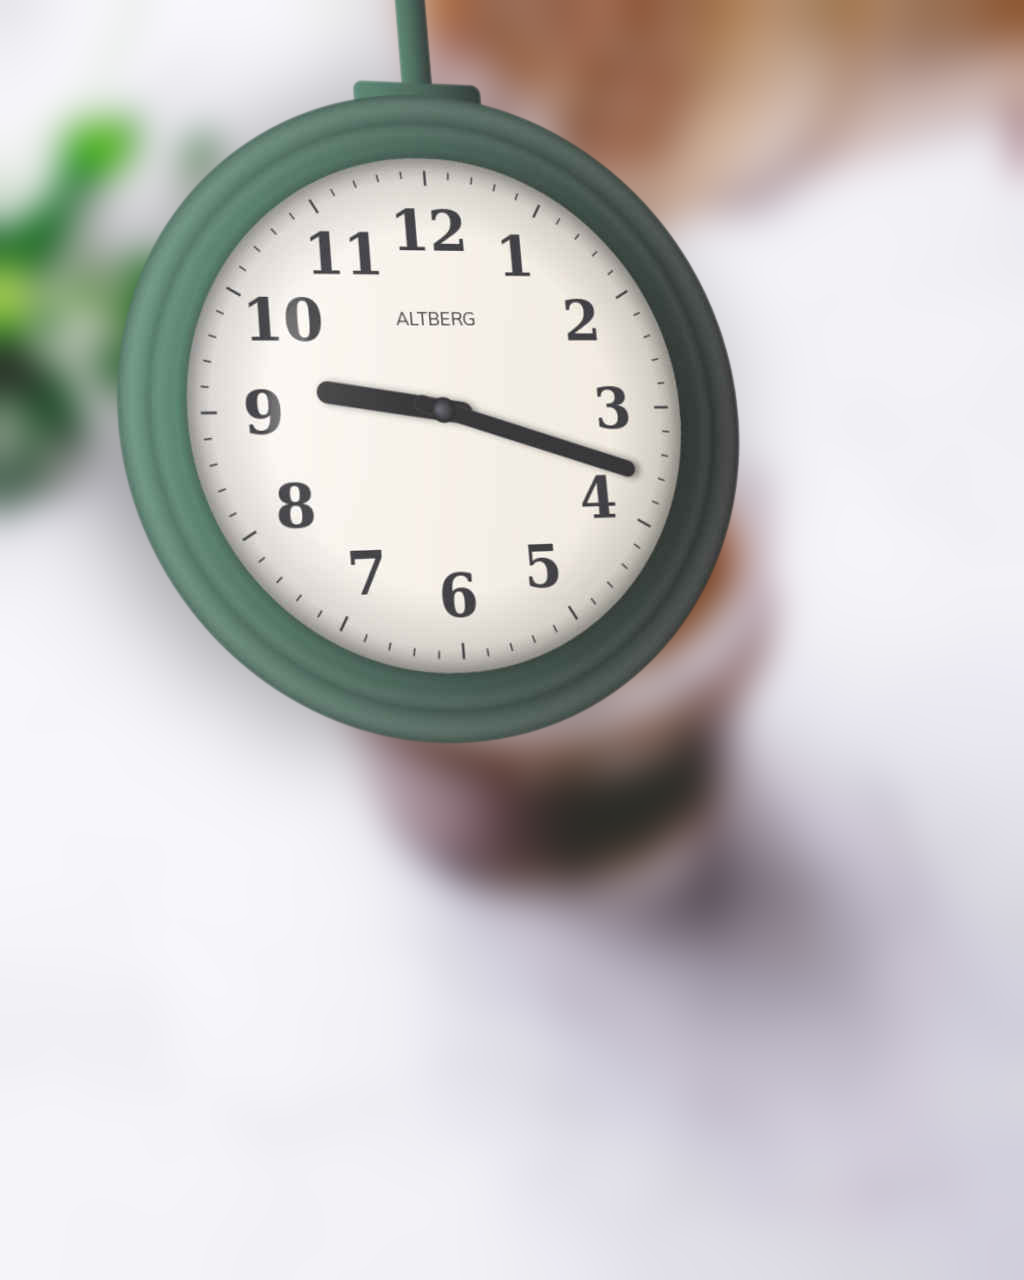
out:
9 h 18 min
